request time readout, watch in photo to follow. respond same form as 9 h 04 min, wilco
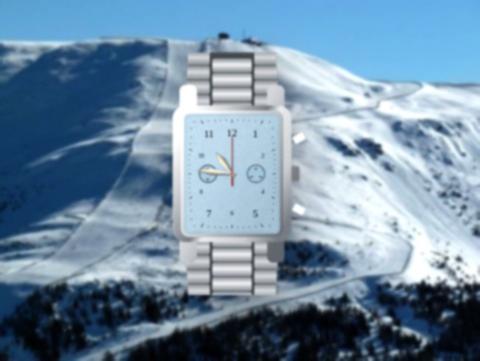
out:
10 h 46 min
